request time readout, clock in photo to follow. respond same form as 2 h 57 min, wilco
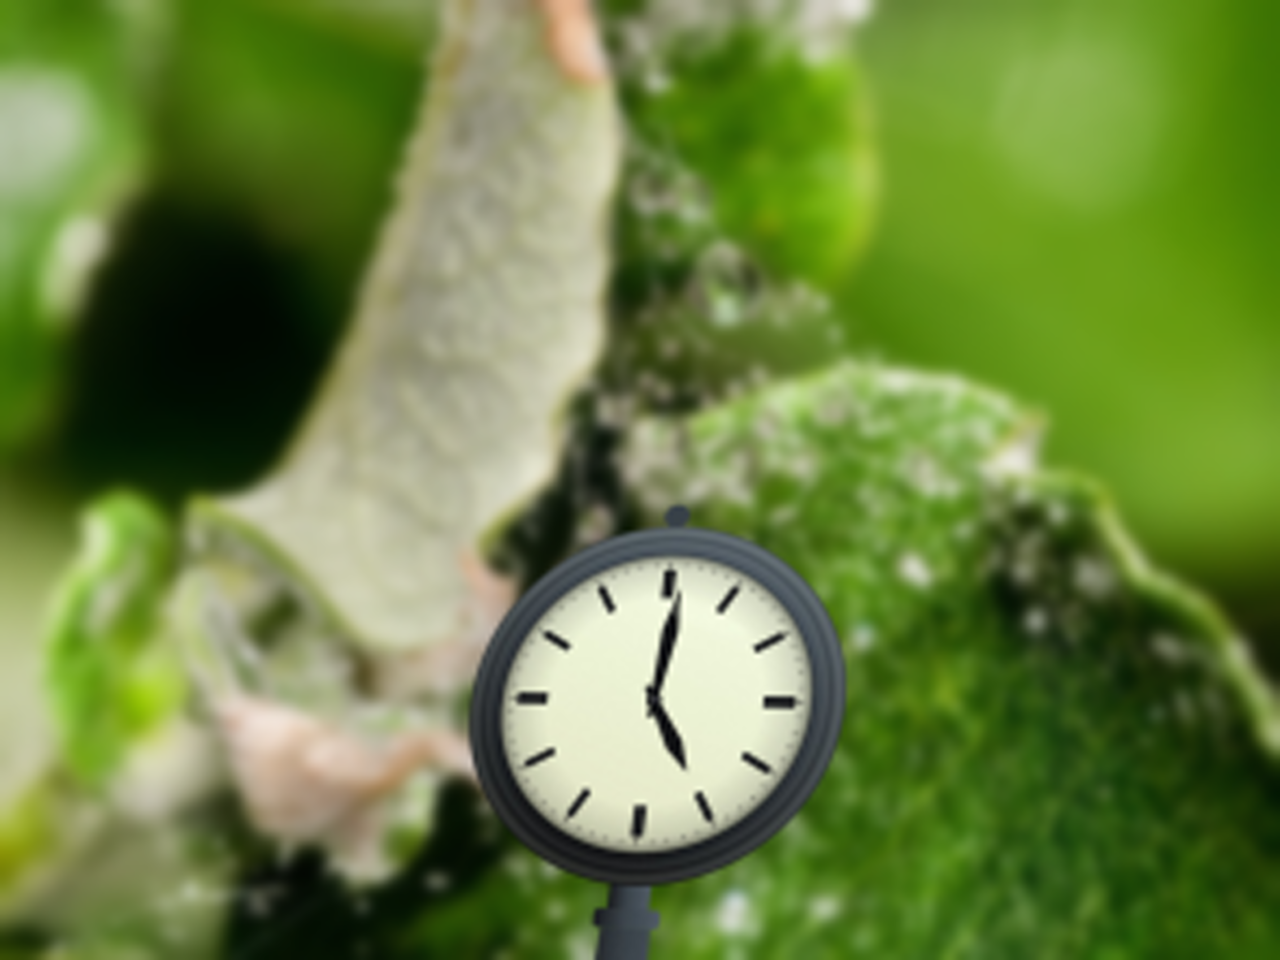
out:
5 h 01 min
